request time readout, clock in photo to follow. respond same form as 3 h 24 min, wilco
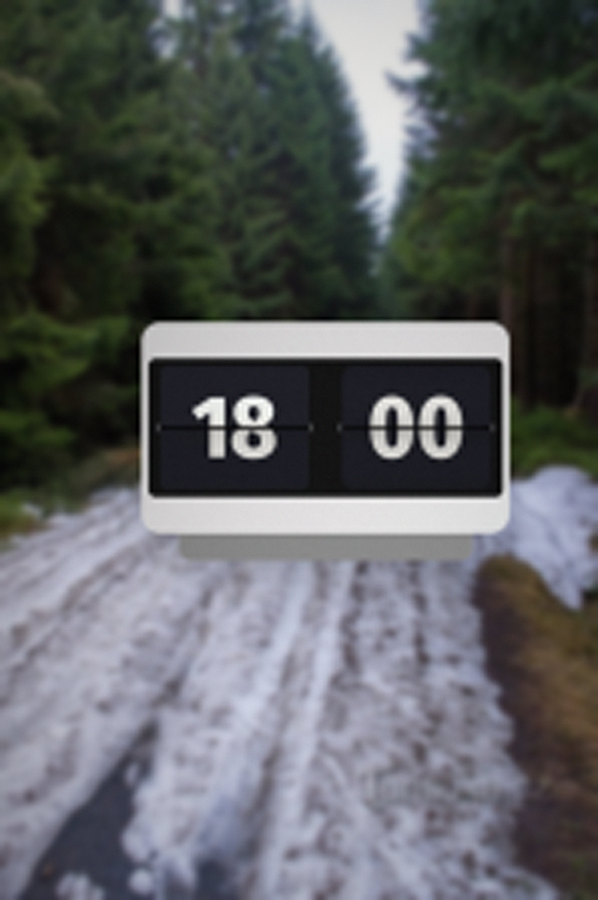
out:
18 h 00 min
